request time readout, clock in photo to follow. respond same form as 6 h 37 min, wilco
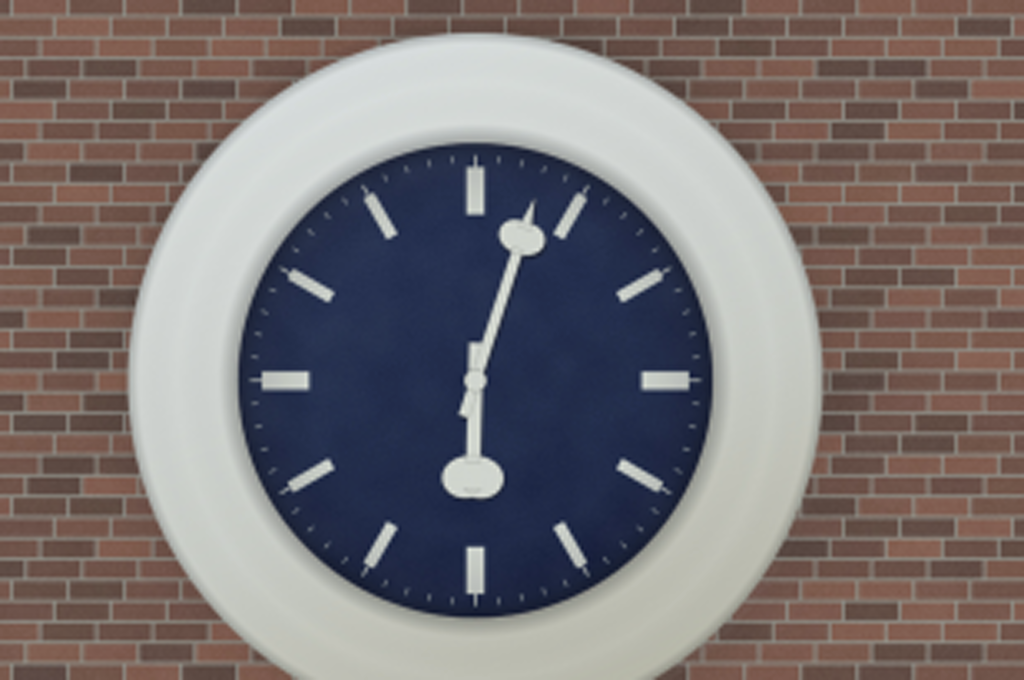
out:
6 h 03 min
